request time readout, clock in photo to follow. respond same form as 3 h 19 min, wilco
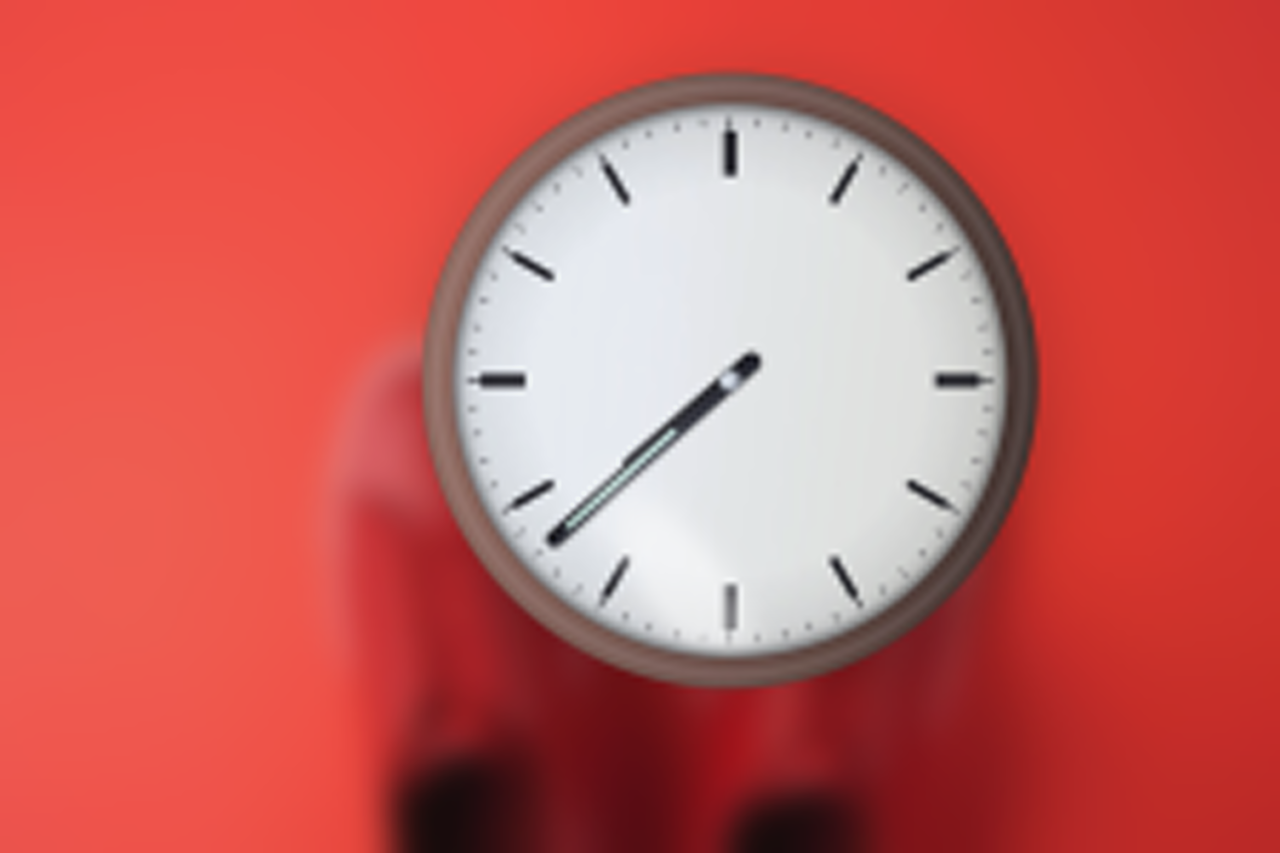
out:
7 h 38 min
